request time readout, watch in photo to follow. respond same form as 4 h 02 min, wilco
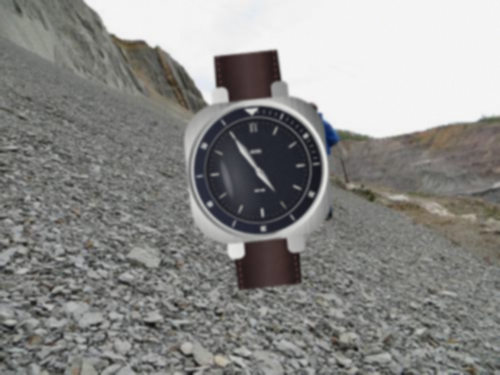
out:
4 h 55 min
